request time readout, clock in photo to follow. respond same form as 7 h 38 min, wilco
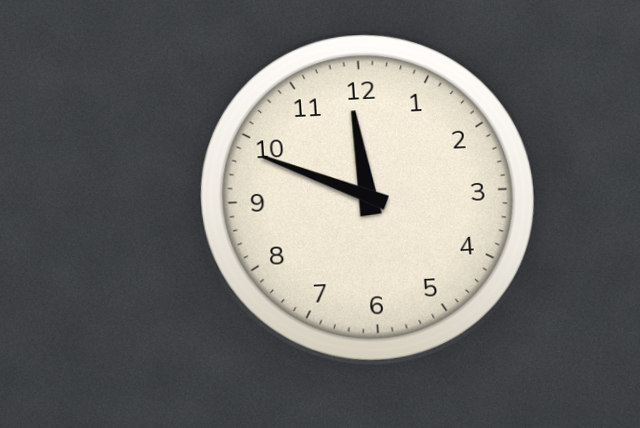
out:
11 h 49 min
